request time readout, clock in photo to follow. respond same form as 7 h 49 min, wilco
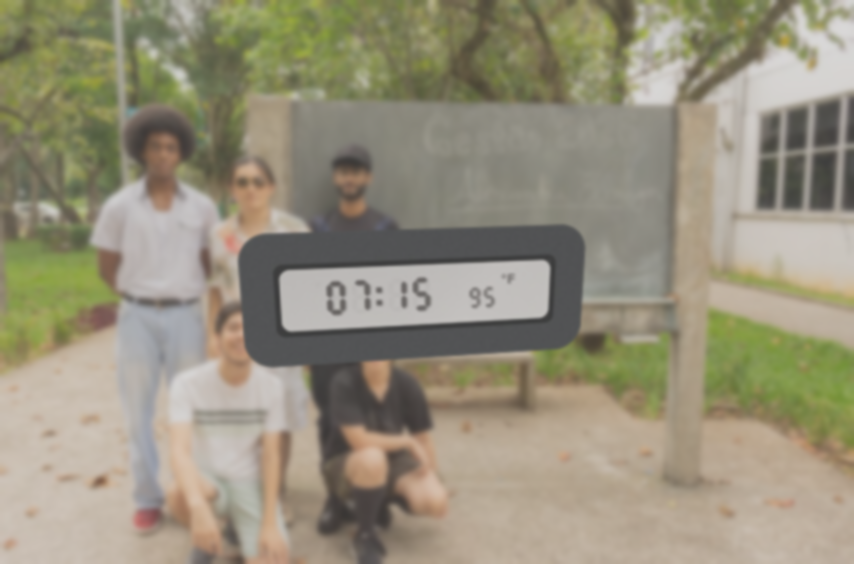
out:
7 h 15 min
